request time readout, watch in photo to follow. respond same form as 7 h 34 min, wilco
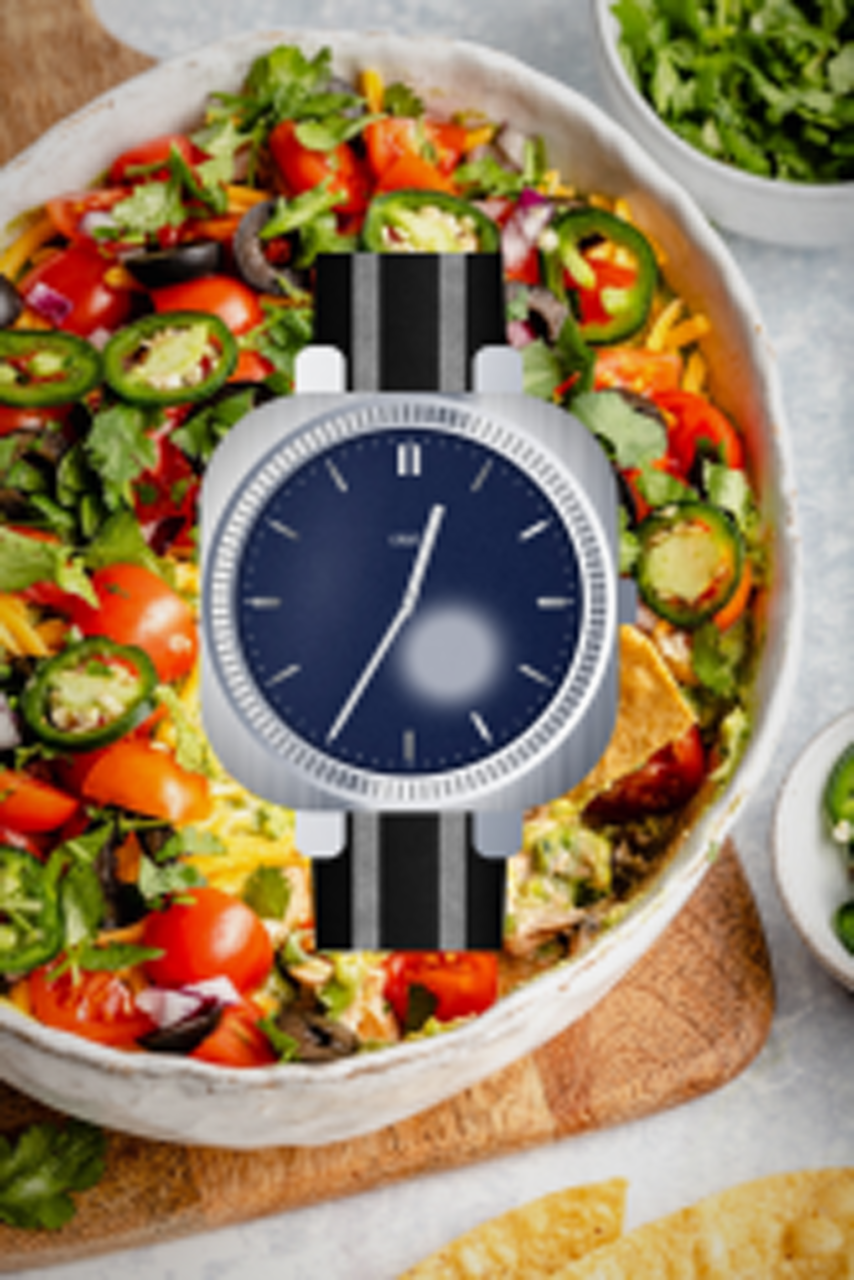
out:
12 h 35 min
